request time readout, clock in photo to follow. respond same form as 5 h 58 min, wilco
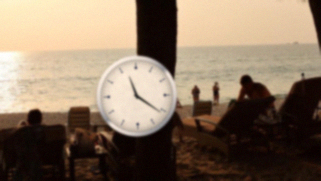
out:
11 h 21 min
